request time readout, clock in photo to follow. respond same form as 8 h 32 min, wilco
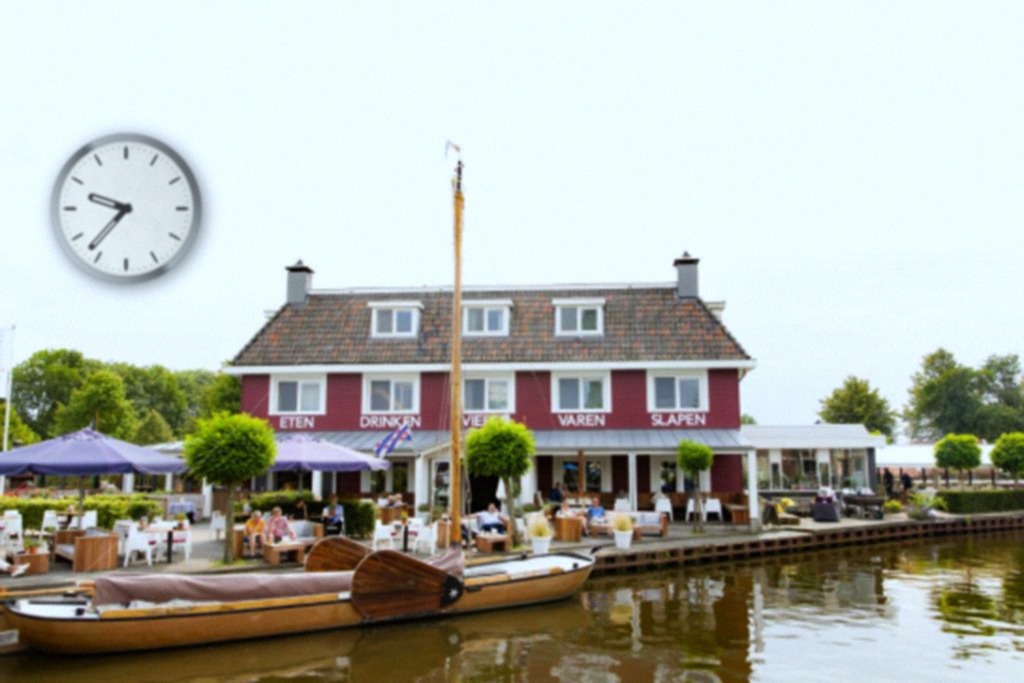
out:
9 h 37 min
